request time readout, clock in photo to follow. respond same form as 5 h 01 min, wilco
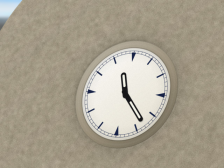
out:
11 h 23 min
